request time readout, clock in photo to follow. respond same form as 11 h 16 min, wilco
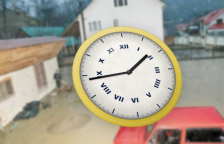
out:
1 h 44 min
